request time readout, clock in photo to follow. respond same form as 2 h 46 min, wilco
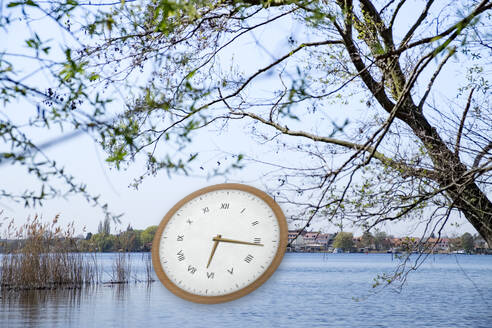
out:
6 h 16 min
